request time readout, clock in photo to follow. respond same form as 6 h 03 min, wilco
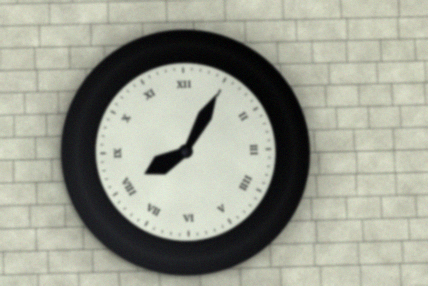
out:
8 h 05 min
